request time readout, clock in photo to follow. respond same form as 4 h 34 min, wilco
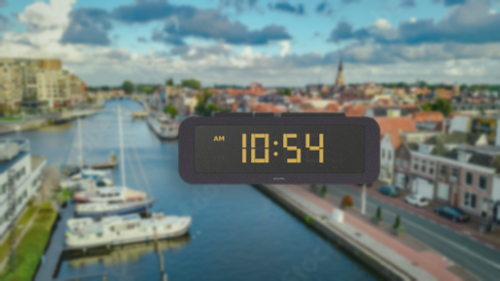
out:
10 h 54 min
